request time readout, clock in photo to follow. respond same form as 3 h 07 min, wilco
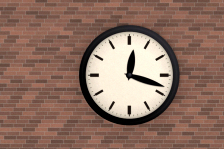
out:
12 h 18 min
